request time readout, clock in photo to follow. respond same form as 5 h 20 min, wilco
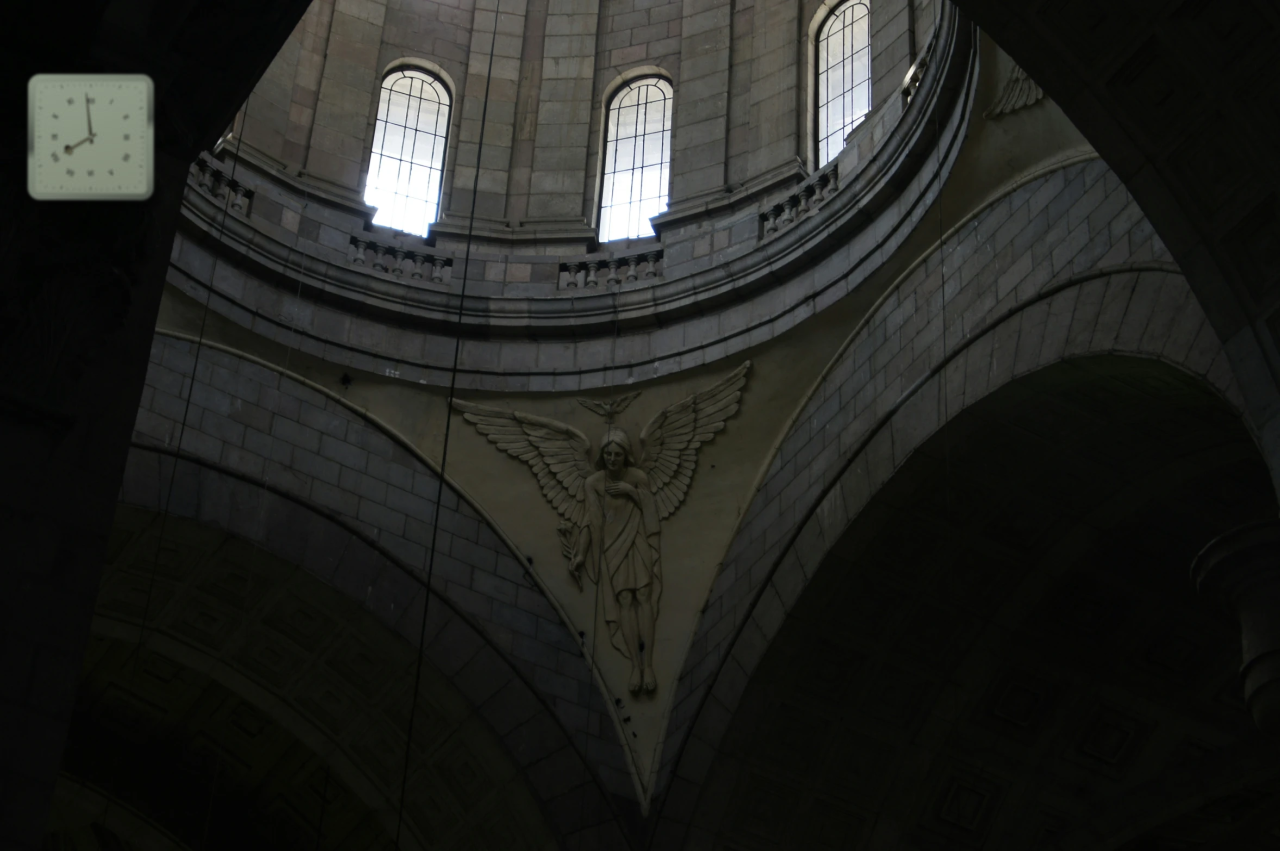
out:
7 h 59 min
